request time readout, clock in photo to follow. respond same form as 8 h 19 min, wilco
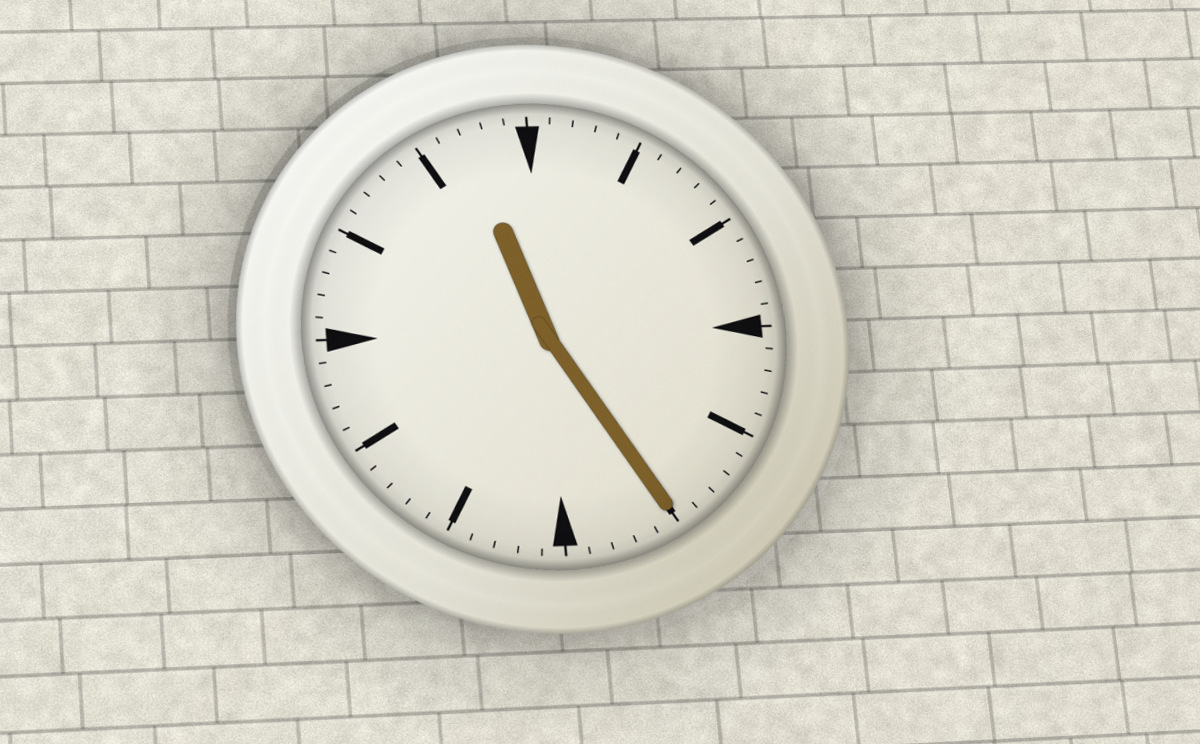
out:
11 h 25 min
